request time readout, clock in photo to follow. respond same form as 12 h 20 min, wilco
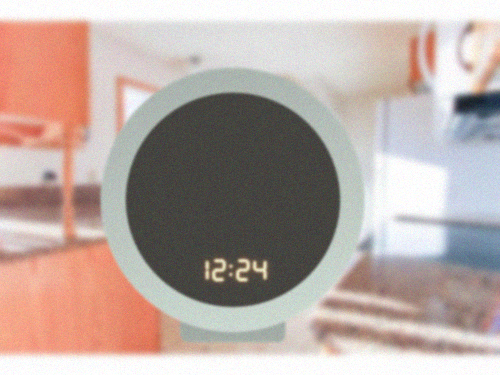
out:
12 h 24 min
